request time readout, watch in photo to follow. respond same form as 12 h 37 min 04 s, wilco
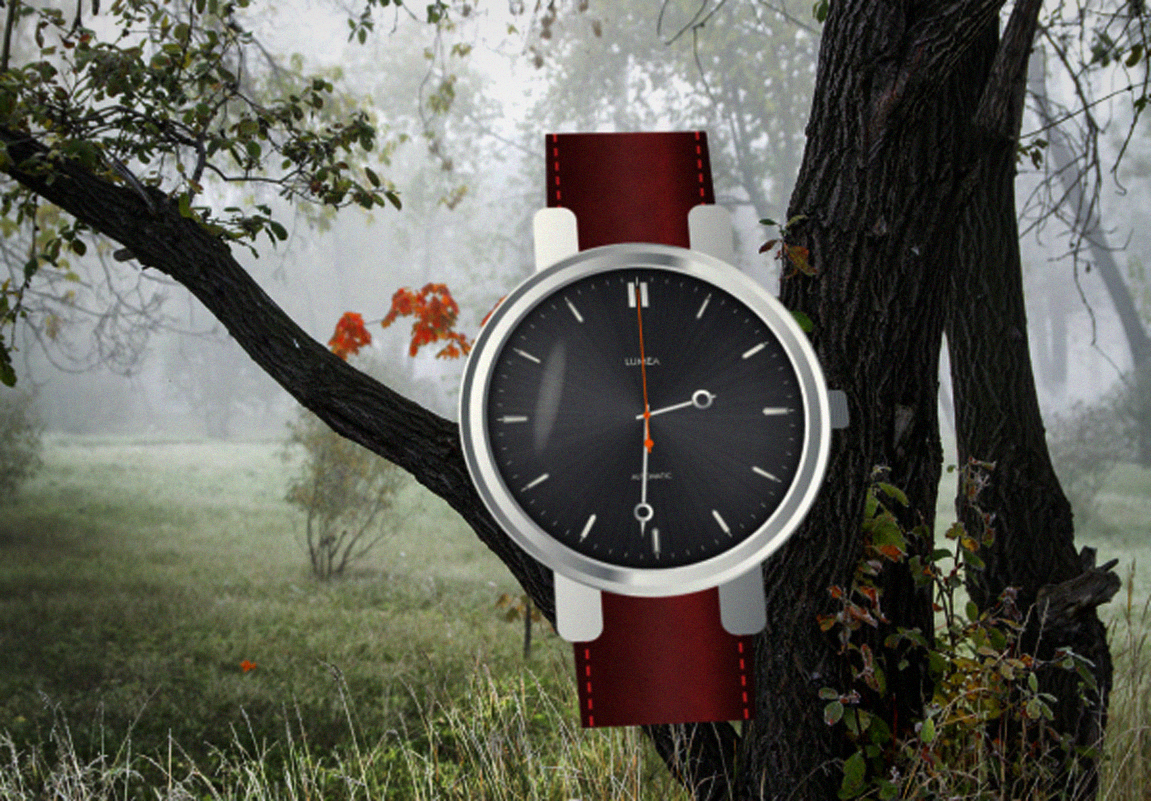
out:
2 h 31 min 00 s
